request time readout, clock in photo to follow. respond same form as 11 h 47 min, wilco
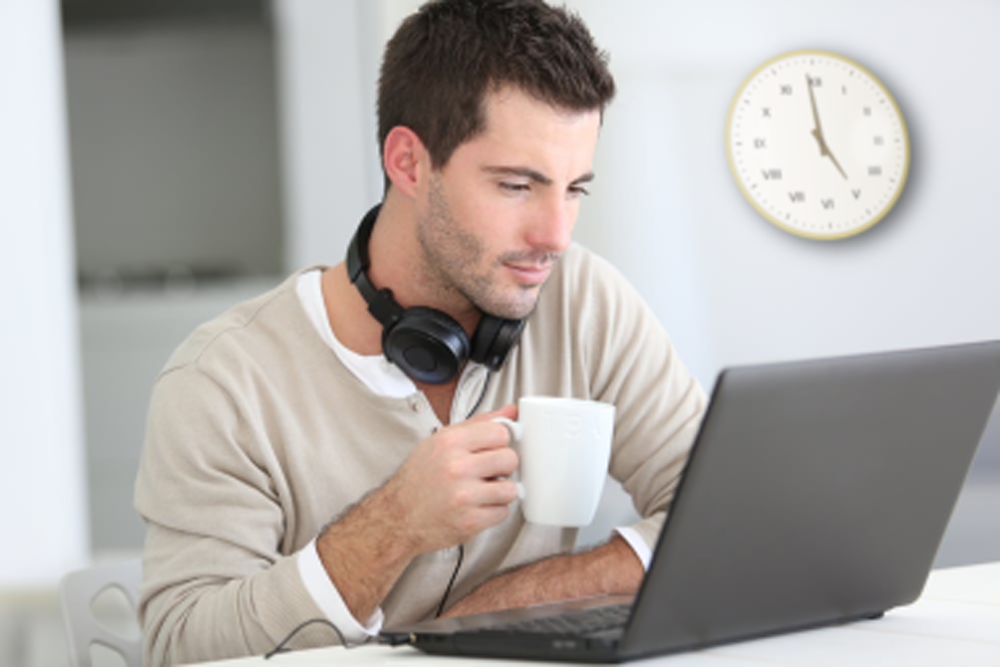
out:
4 h 59 min
